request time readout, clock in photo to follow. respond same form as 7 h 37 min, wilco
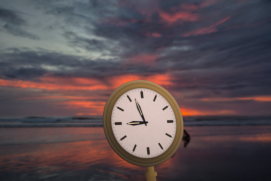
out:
8 h 57 min
